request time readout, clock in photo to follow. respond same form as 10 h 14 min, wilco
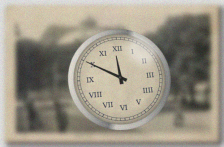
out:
11 h 50 min
